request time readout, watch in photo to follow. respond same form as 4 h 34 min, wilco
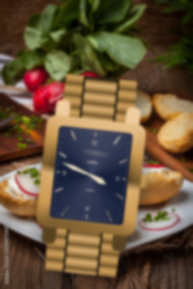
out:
3 h 48 min
